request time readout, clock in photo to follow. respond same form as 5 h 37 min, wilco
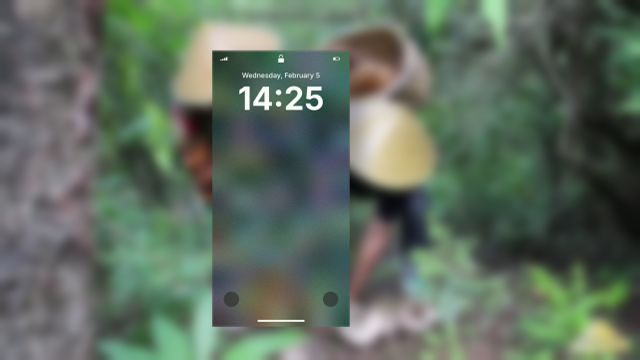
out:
14 h 25 min
